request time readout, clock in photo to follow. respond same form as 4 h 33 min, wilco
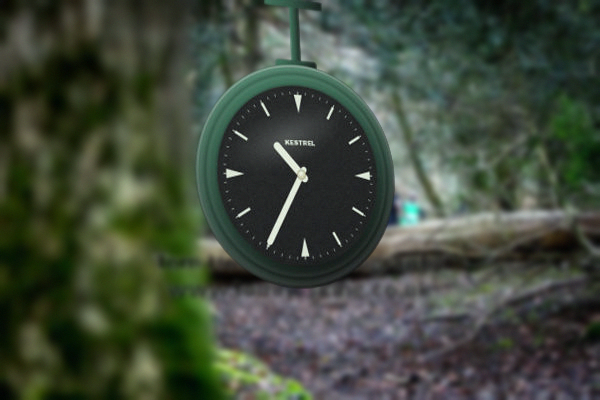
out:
10 h 35 min
